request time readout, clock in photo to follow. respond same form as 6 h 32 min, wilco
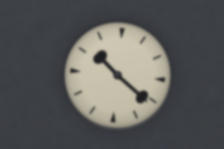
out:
10 h 21 min
